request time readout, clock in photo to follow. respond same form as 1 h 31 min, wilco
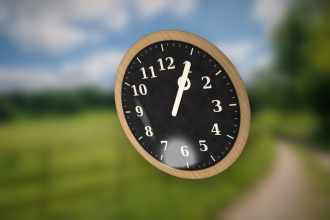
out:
1 h 05 min
